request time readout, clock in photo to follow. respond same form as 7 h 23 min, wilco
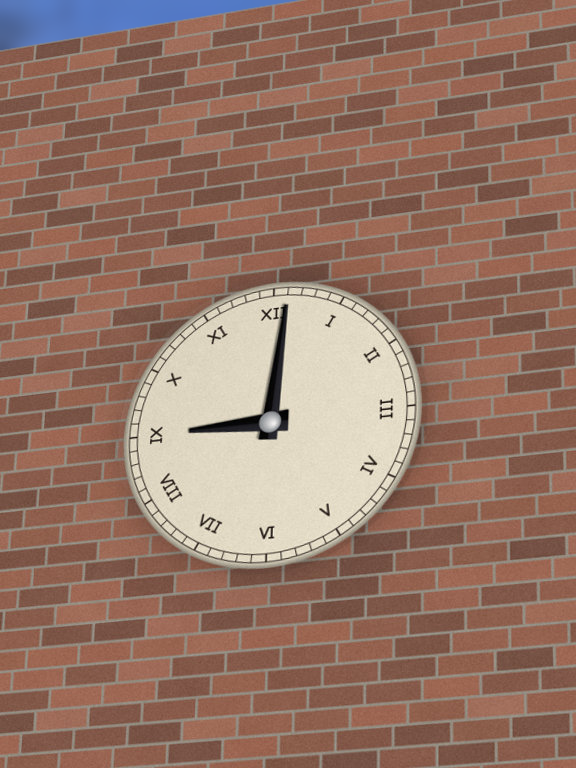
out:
9 h 01 min
